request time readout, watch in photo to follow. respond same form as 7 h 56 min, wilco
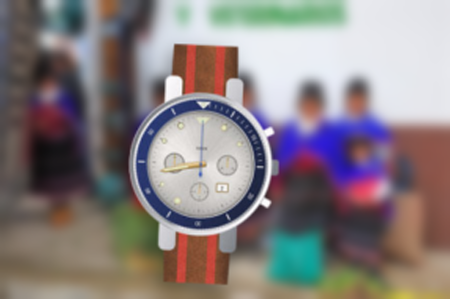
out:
8 h 43 min
